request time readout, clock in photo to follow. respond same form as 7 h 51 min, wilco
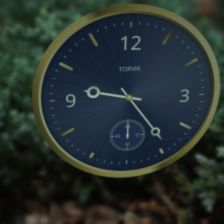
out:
9 h 24 min
